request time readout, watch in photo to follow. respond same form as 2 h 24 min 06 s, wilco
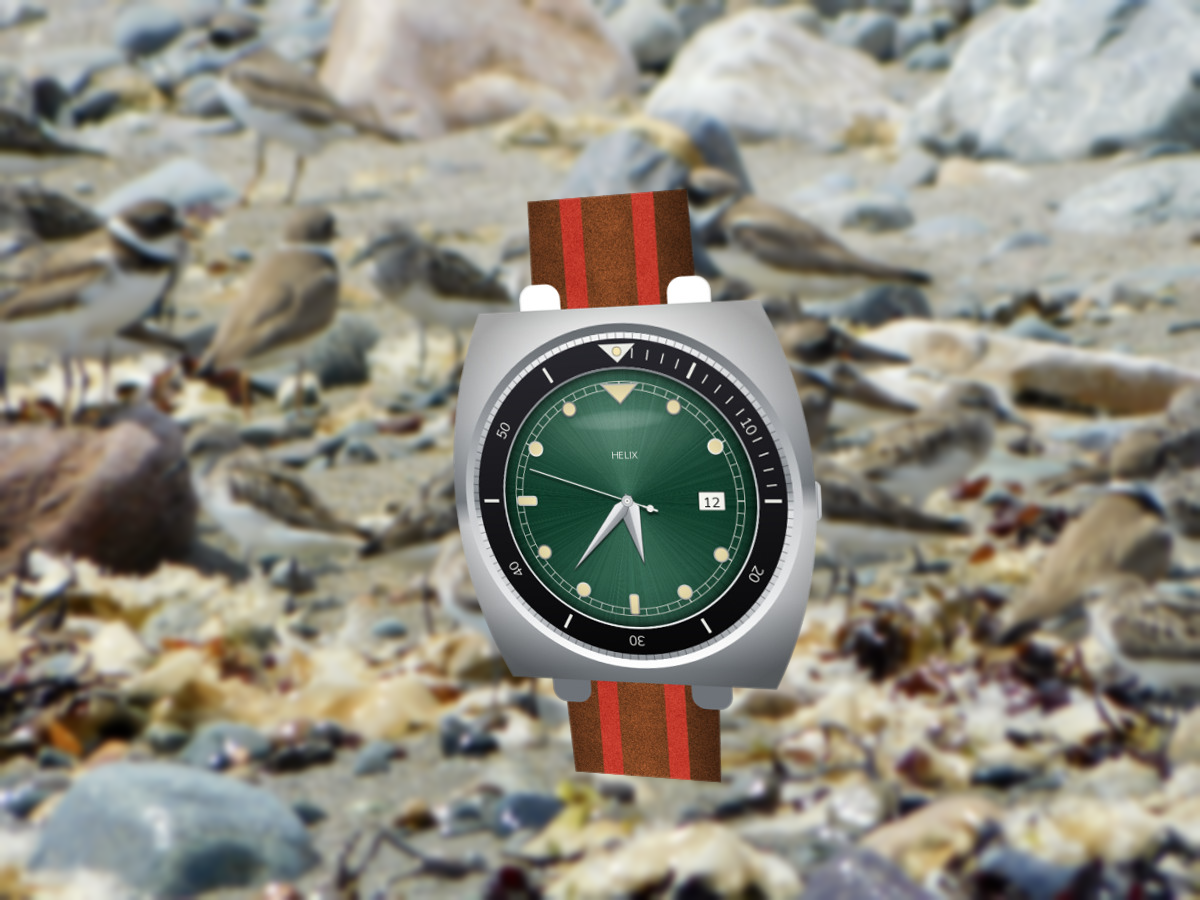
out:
5 h 36 min 48 s
